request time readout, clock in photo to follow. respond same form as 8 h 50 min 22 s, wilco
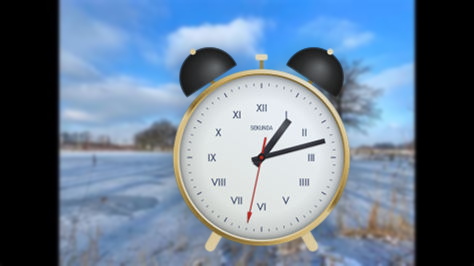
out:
1 h 12 min 32 s
